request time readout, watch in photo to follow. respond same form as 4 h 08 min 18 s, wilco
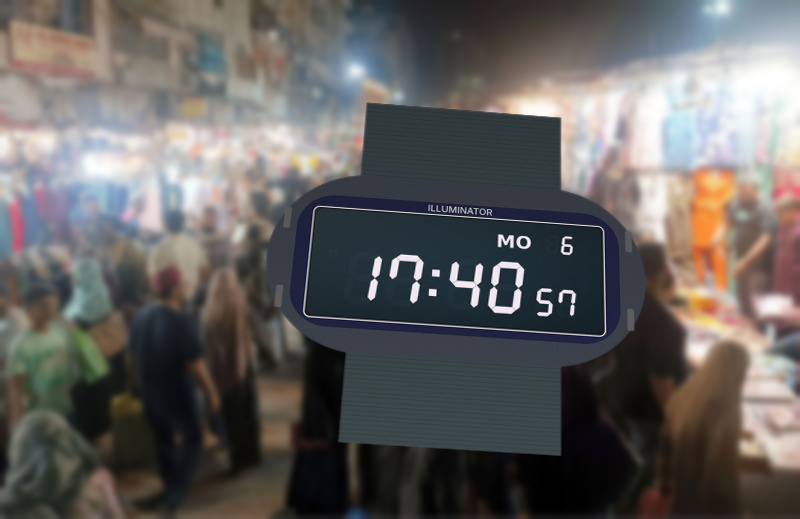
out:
17 h 40 min 57 s
